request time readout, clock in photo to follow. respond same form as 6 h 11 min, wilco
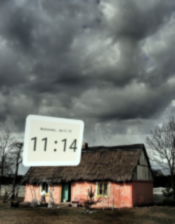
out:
11 h 14 min
